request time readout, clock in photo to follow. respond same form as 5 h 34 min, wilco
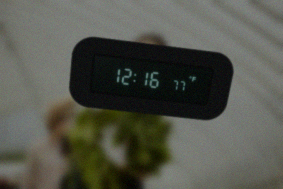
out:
12 h 16 min
